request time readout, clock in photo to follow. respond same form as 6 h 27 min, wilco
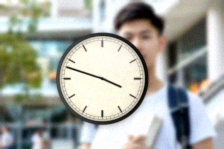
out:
3 h 48 min
